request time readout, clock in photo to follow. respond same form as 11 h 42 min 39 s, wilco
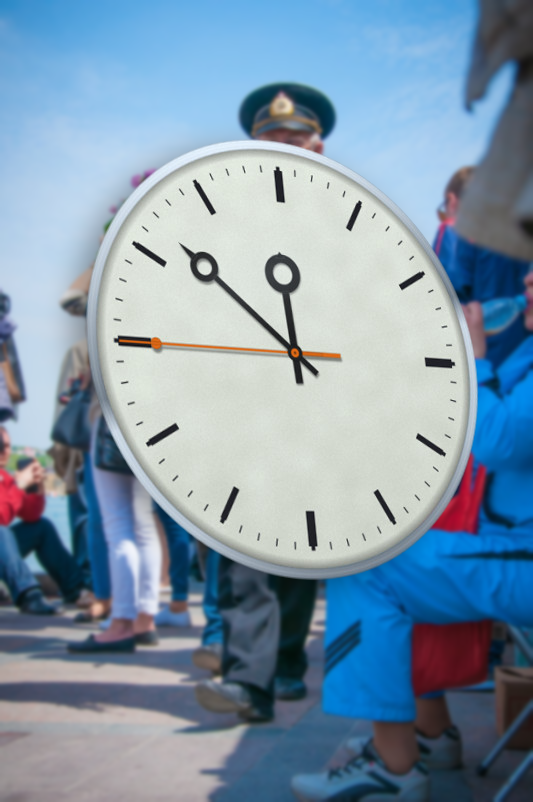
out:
11 h 51 min 45 s
